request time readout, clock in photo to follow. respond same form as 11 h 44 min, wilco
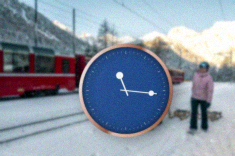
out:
11 h 16 min
